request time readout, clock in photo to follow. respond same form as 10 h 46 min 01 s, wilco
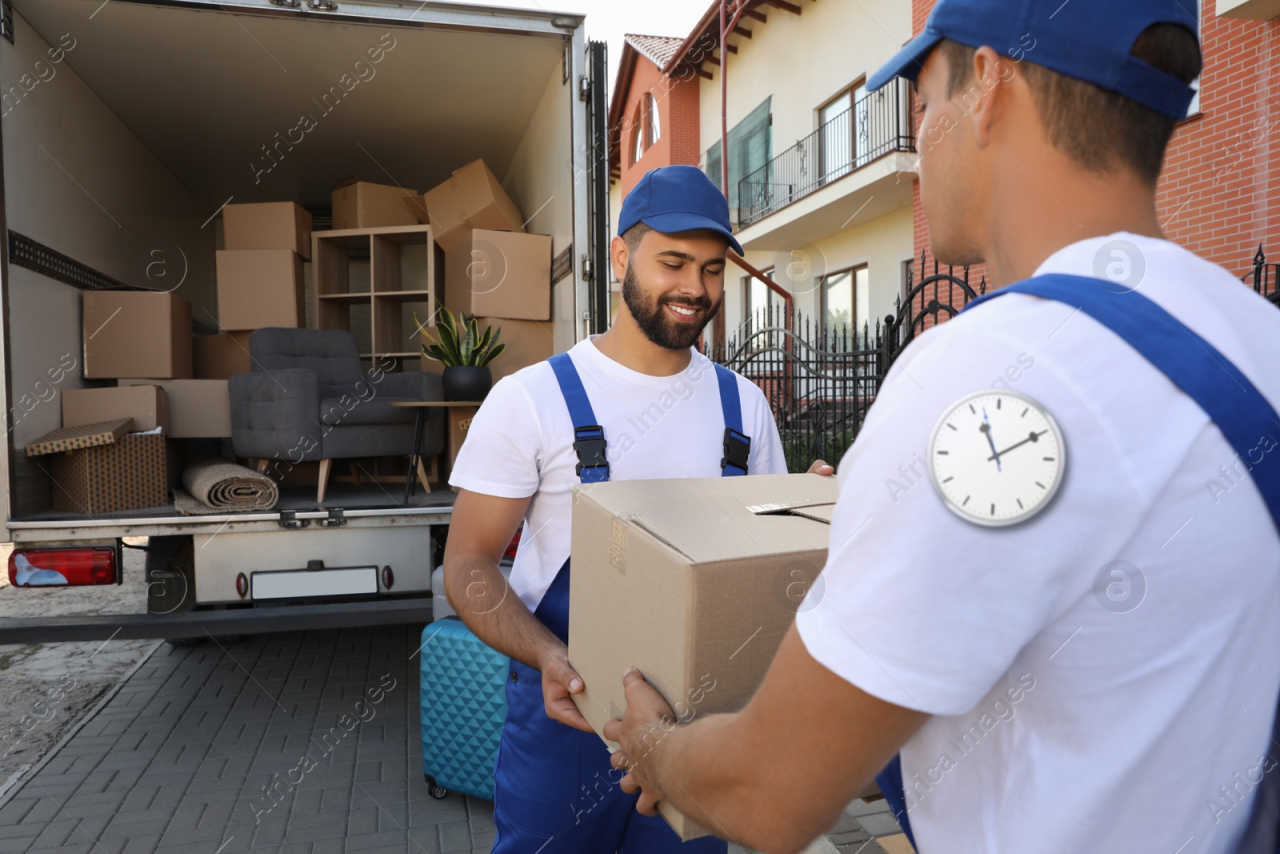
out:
11 h 09 min 57 s
